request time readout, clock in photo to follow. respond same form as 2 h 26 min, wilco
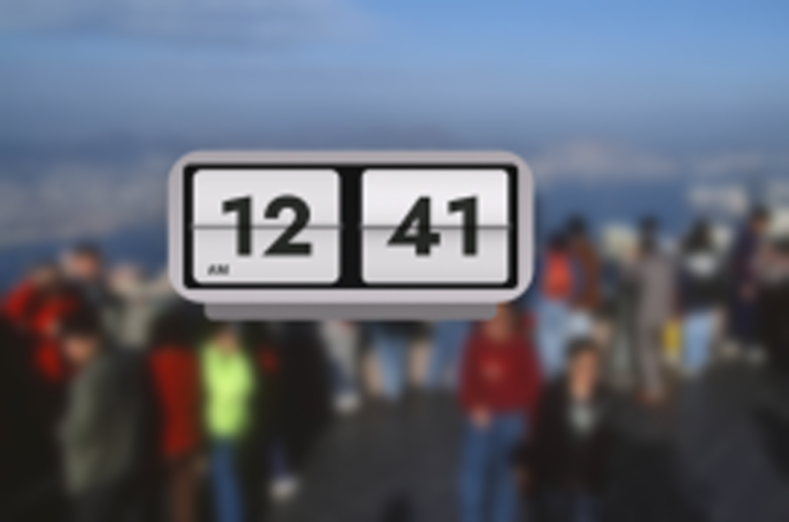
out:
12 h 41 min
